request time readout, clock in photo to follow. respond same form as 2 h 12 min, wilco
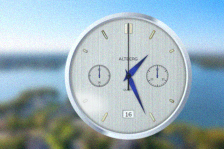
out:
1 h 26 min
